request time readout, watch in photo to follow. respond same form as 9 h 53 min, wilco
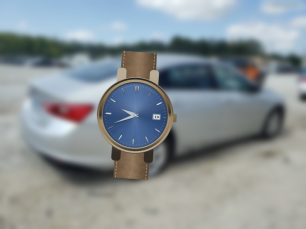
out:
9 h 41 min
